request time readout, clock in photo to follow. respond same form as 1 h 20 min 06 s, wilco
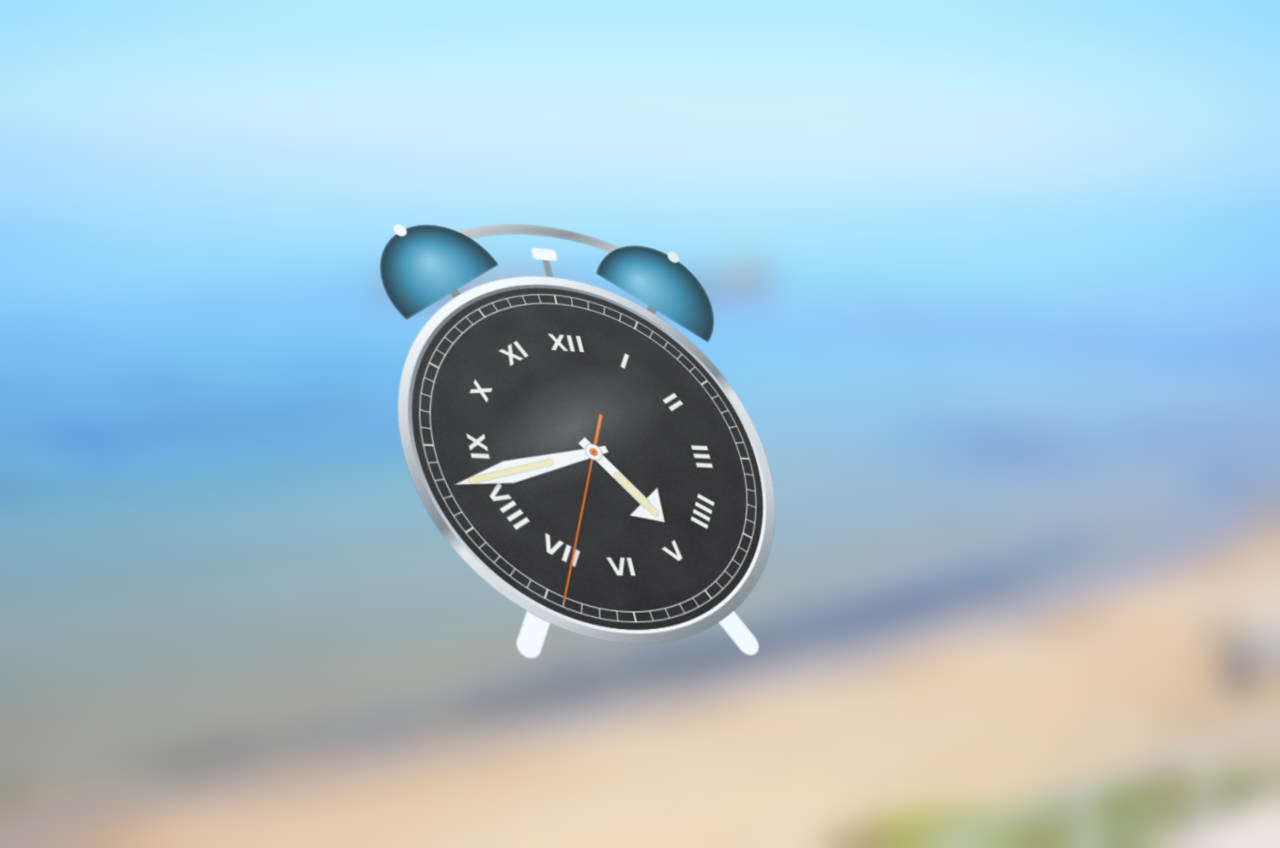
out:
4 h 42 min 34 s
